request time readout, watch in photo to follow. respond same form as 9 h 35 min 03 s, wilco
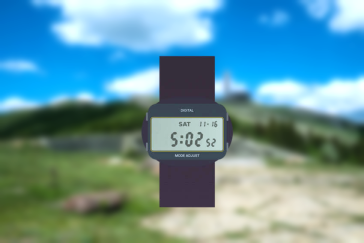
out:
5 h 02 min 52 s
